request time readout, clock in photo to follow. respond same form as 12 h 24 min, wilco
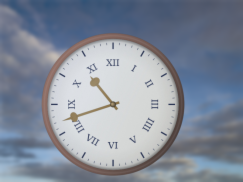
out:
10 h 42 min
